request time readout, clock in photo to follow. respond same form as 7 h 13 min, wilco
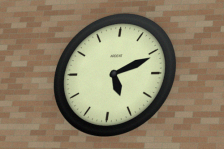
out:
5 h 11 min
